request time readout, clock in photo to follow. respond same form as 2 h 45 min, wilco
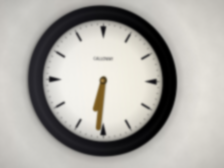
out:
6 h 31 min
